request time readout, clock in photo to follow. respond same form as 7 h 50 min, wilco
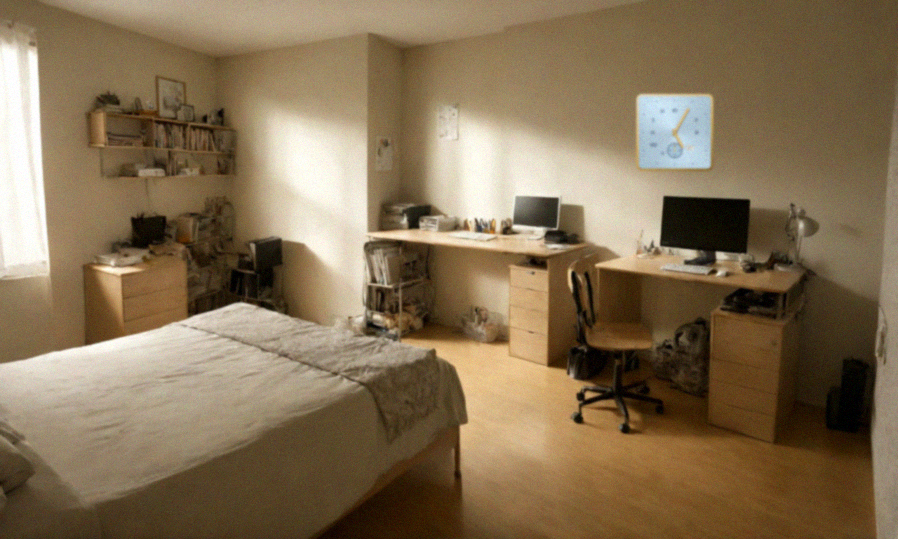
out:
5 h 05 min
